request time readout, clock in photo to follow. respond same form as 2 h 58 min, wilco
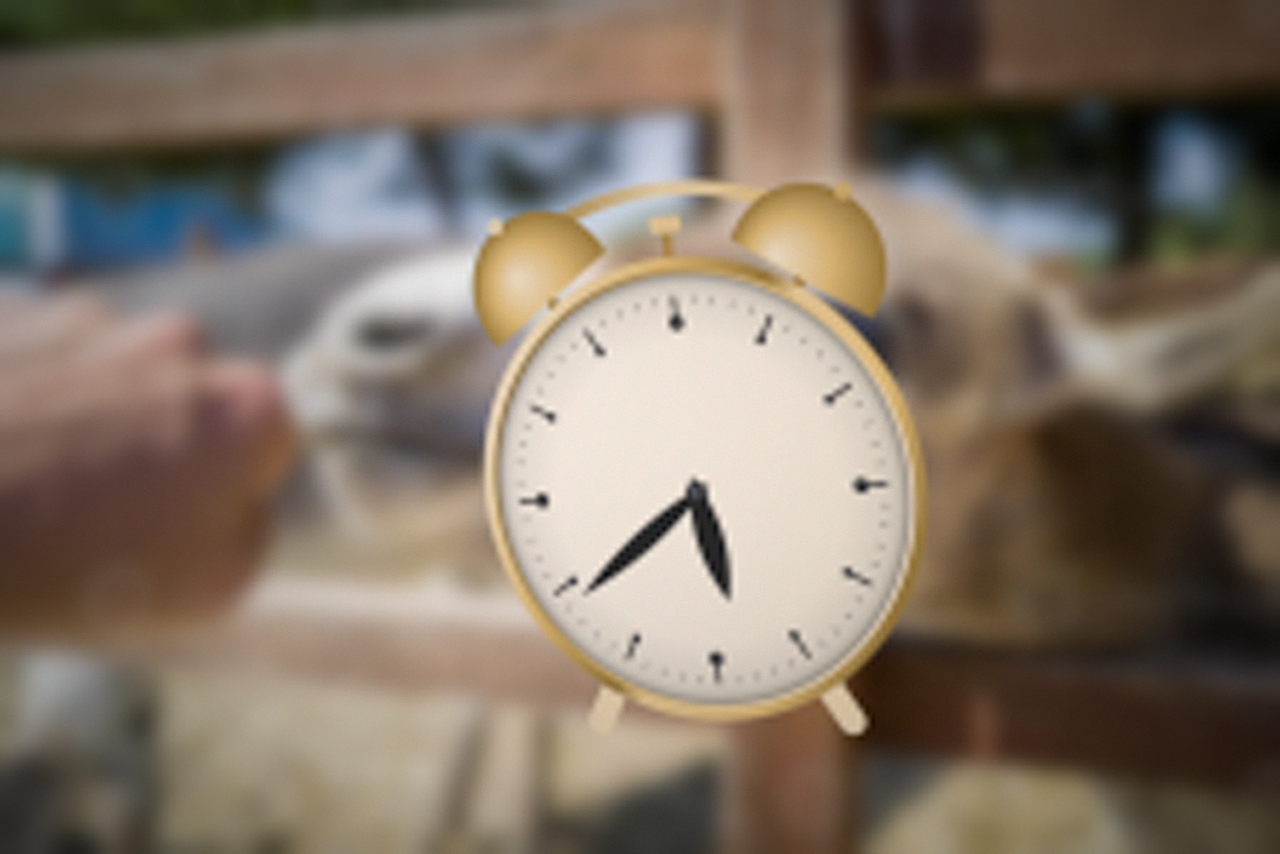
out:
5 h 39 min
